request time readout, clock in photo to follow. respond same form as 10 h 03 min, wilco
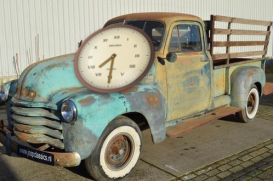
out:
7 h 30 min
